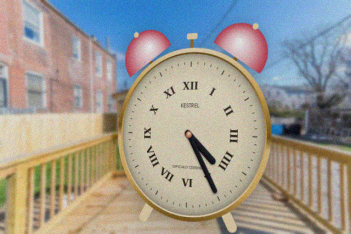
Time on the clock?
4:25
